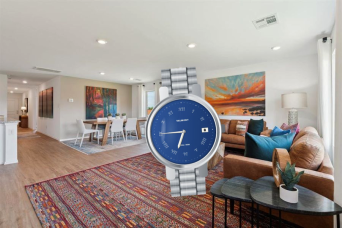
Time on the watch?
6:45
